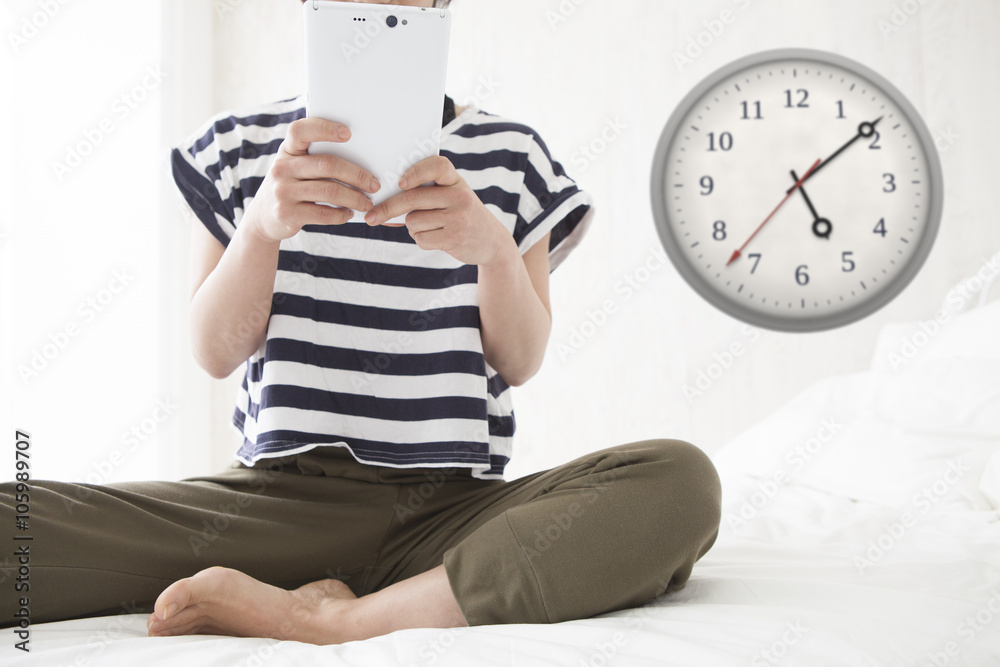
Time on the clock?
5:08:37
